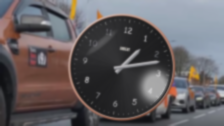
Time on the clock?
1:12
